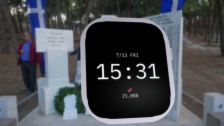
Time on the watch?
15:31
